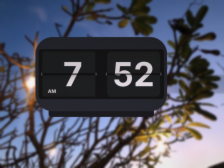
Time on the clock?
7:52
